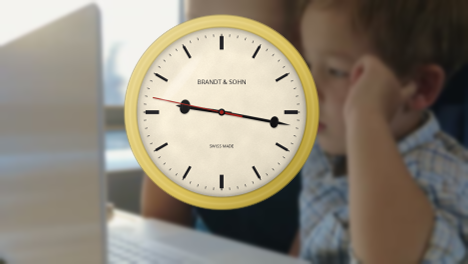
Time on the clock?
9:16:47
